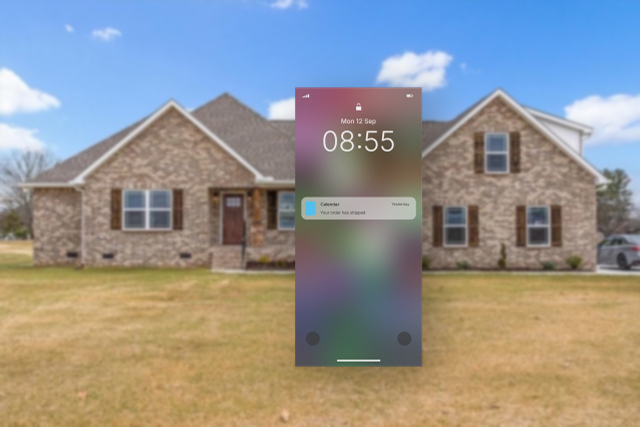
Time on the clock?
8:55
